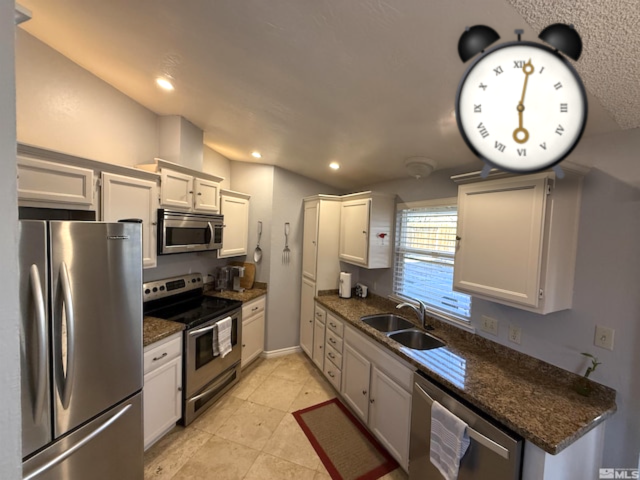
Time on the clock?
6:02
